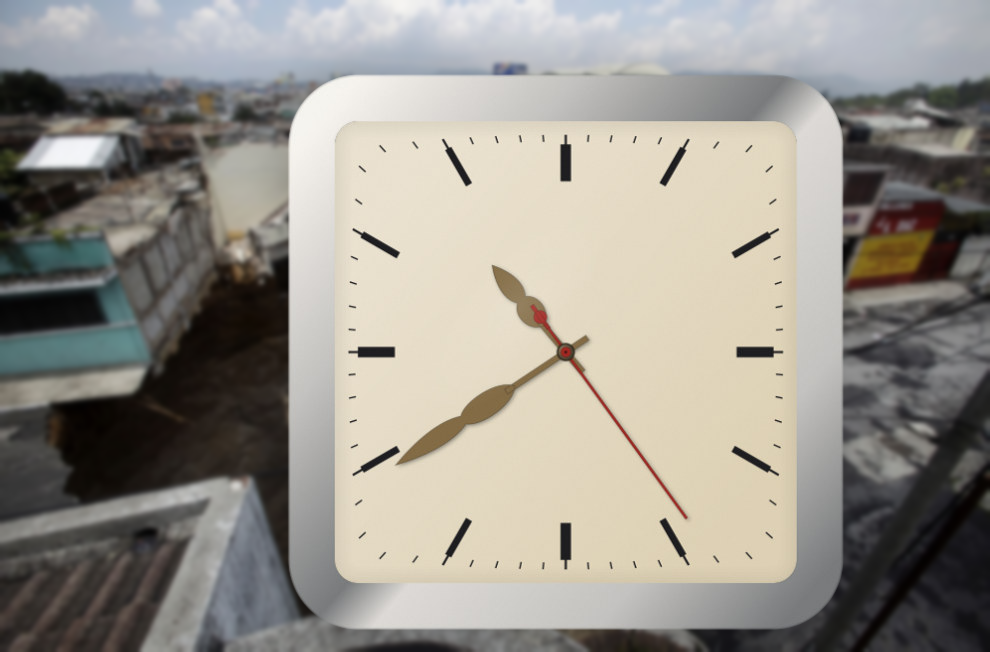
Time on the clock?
10:39:24
